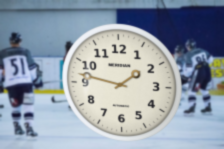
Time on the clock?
1:47
